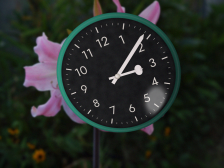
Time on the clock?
3:09
